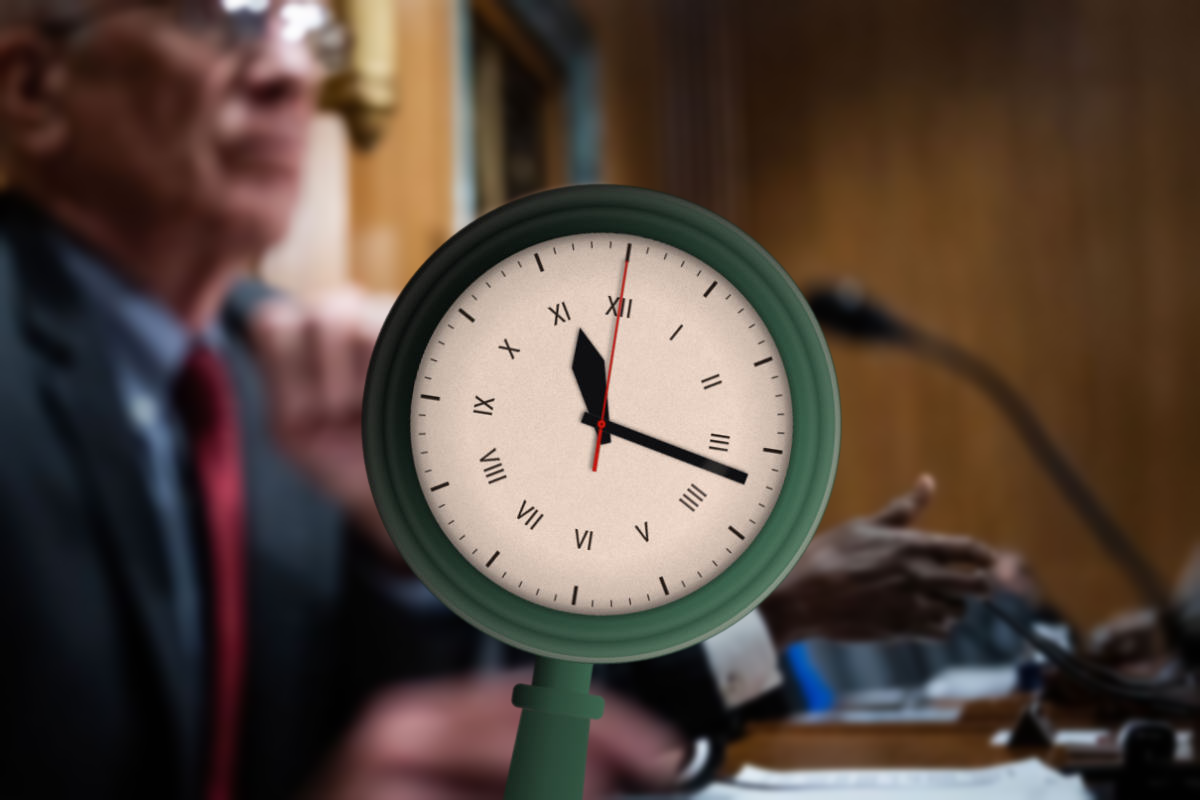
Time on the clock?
11:17:00
